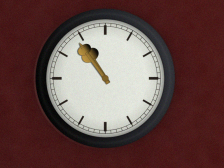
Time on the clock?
10:54
